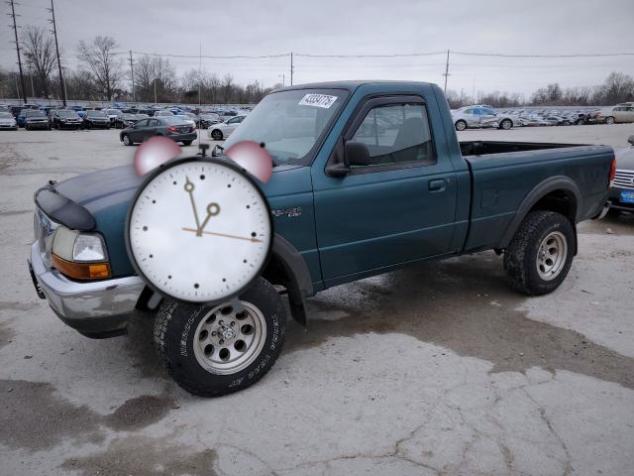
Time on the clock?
12:57:16
